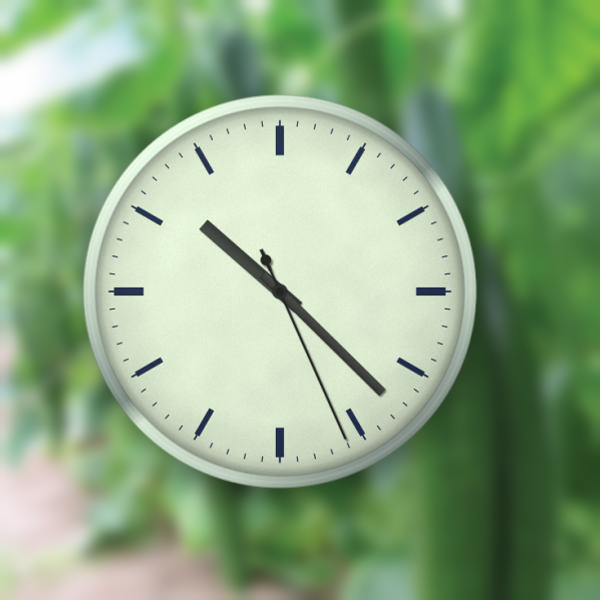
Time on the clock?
10:22:26
